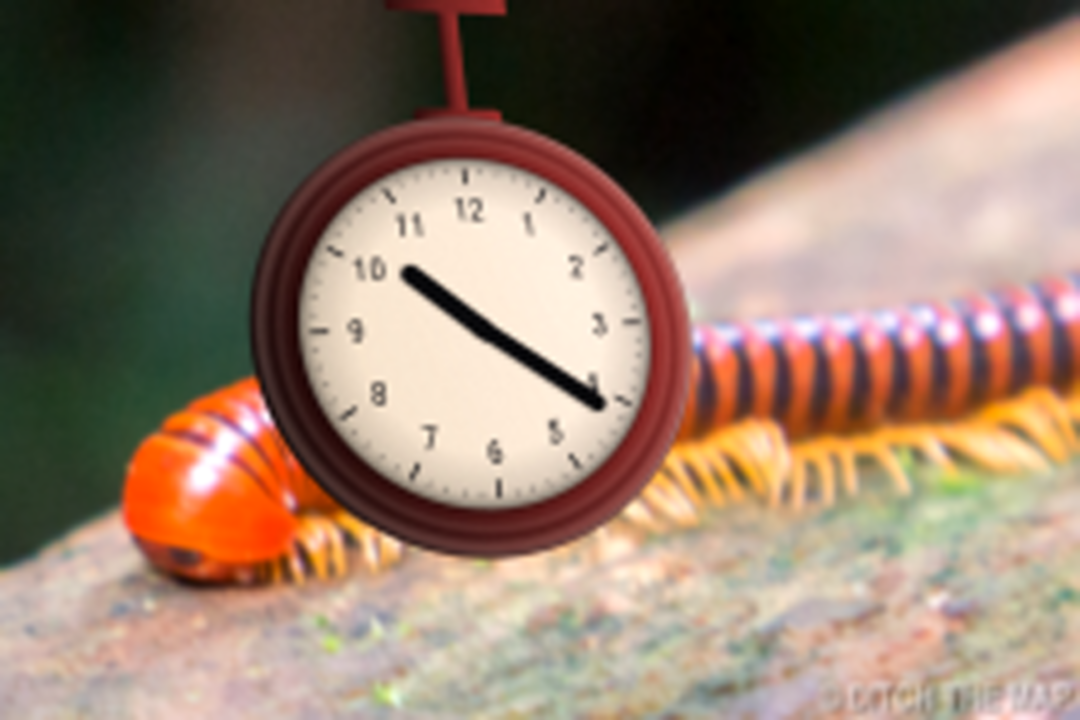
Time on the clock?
10:21
